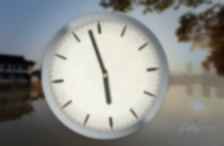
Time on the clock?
5:58
